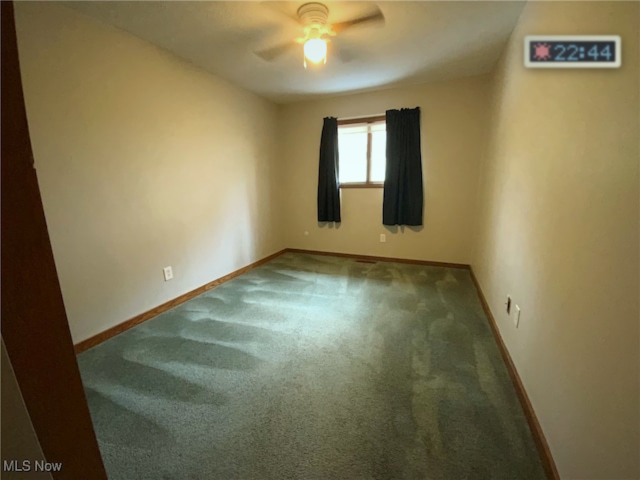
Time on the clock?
22:44
